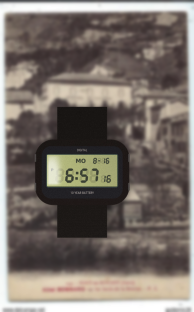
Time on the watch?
6:57:16
